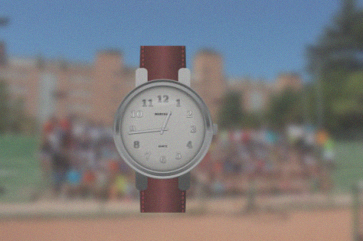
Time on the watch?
12:44
